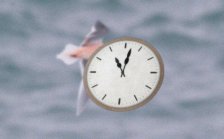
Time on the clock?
11:02
